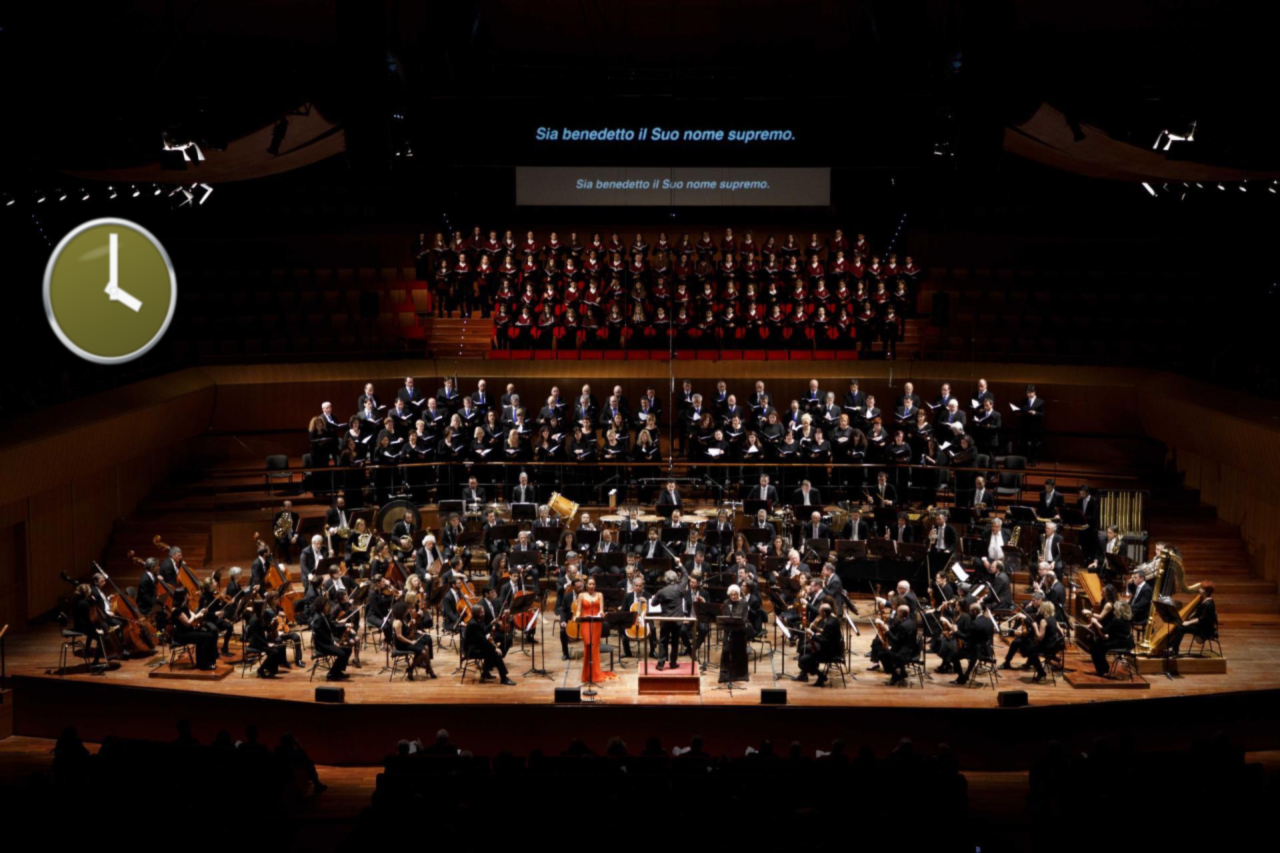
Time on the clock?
4:00
